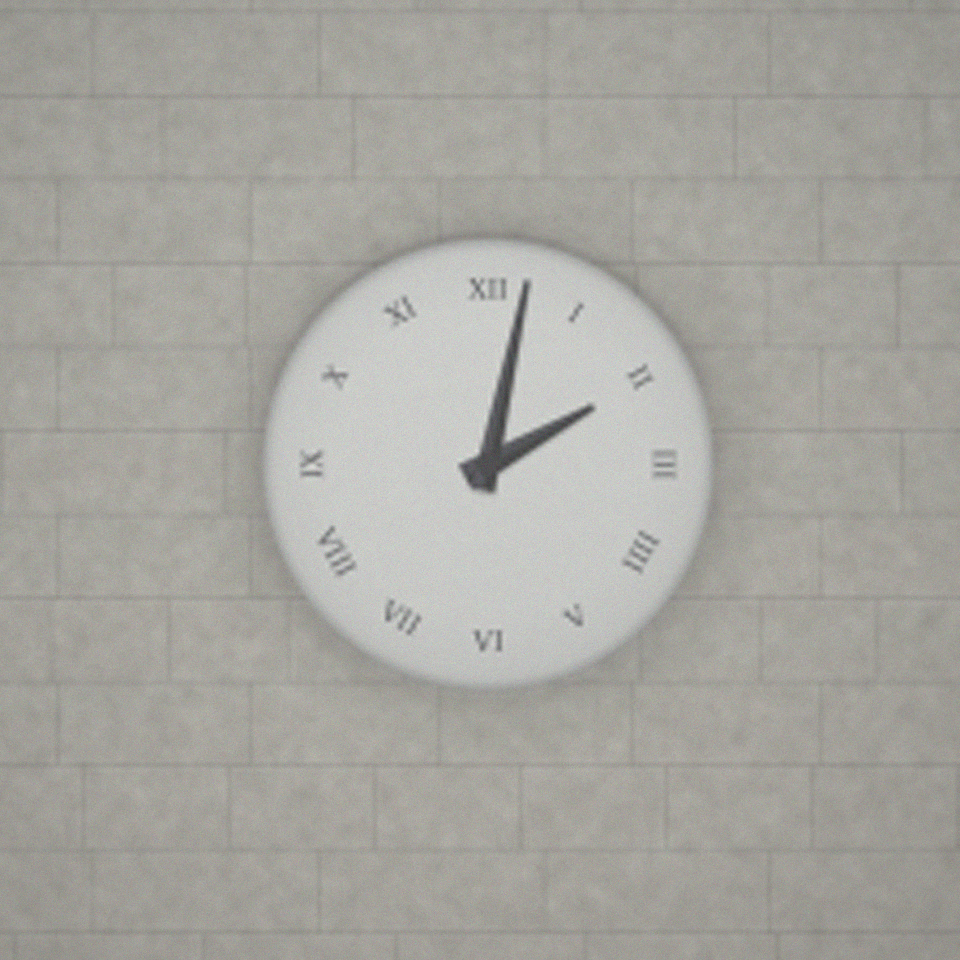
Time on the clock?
2:02
